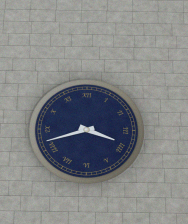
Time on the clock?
3:42
